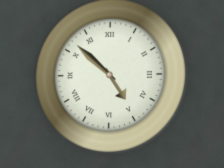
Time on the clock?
4:52
